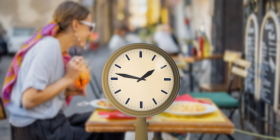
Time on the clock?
1:47
